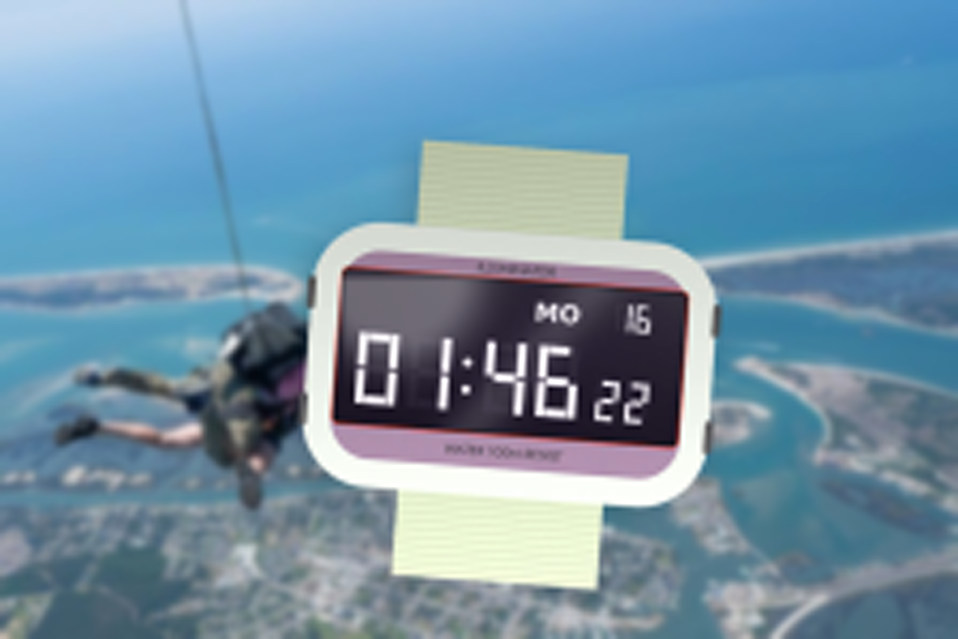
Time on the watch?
1:46:22
